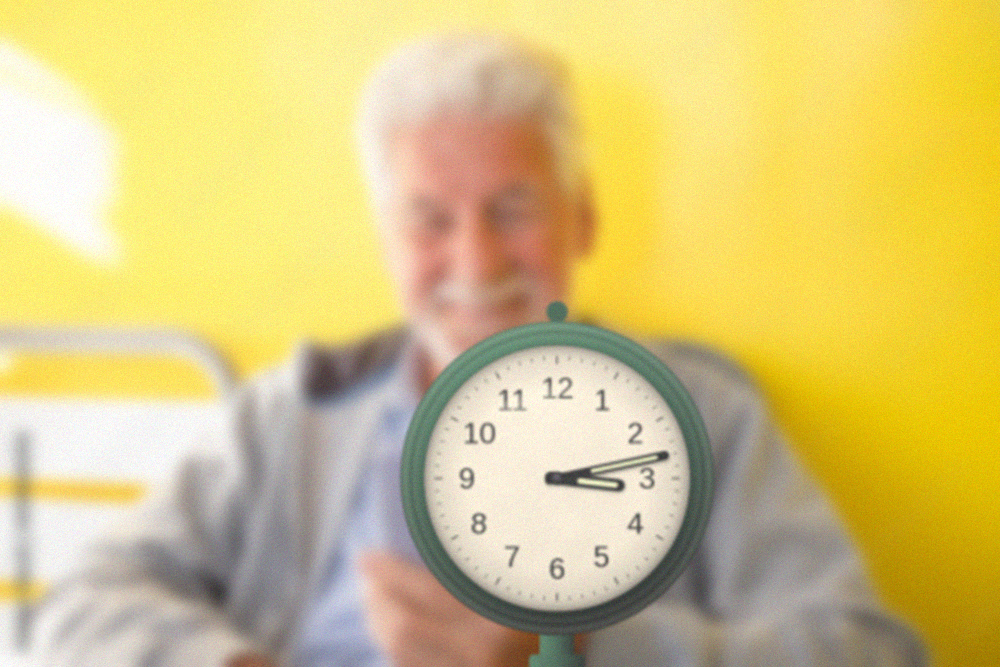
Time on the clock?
3:13
